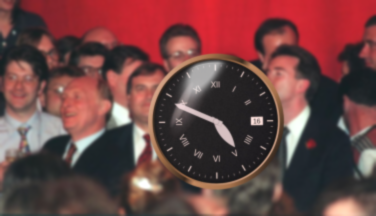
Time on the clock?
4:49
